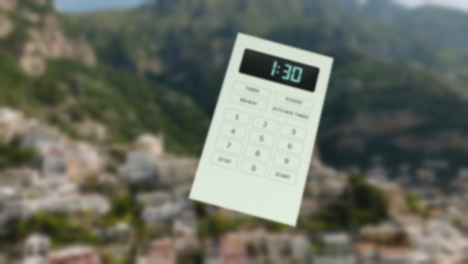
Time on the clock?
1:30
